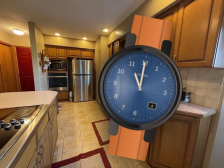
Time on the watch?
11:00
